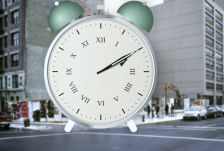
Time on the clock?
2:10
